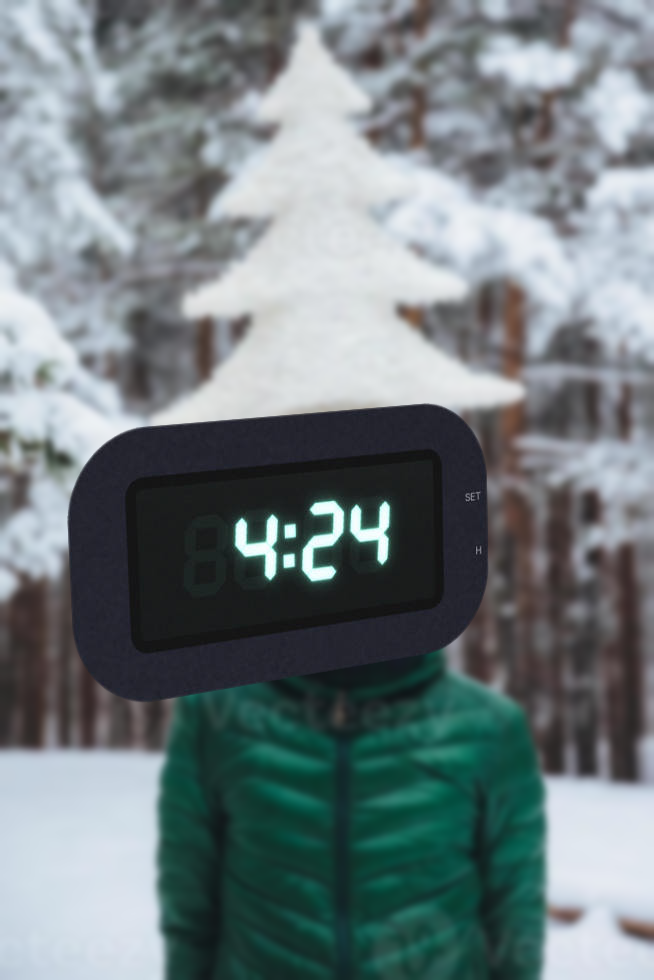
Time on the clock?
4:24
